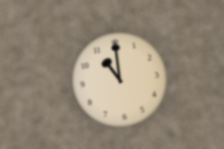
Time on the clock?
11:00
